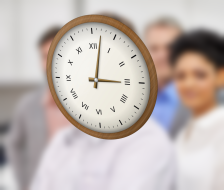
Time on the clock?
3:02
